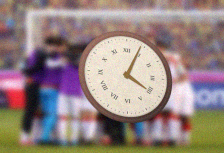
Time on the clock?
4:04
